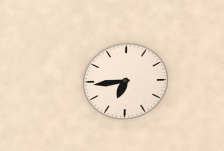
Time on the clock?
6:44
